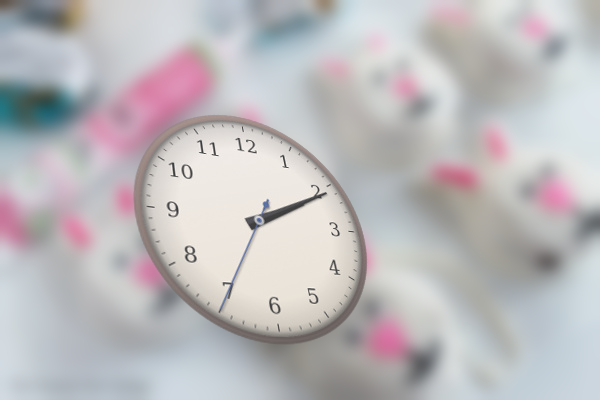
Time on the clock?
2:10:35
